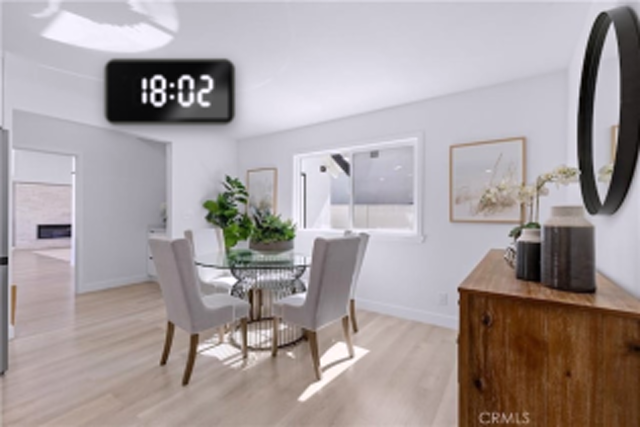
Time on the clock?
18:02
